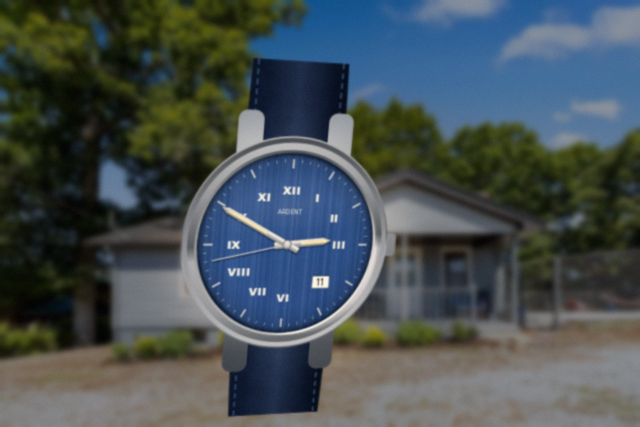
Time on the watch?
2:49:43
